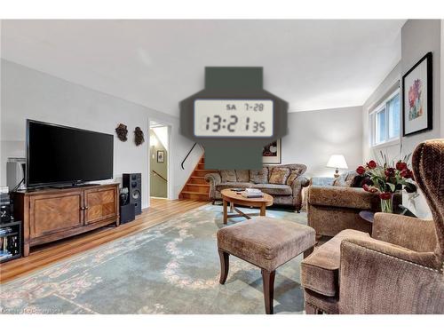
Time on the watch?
13:21:35
